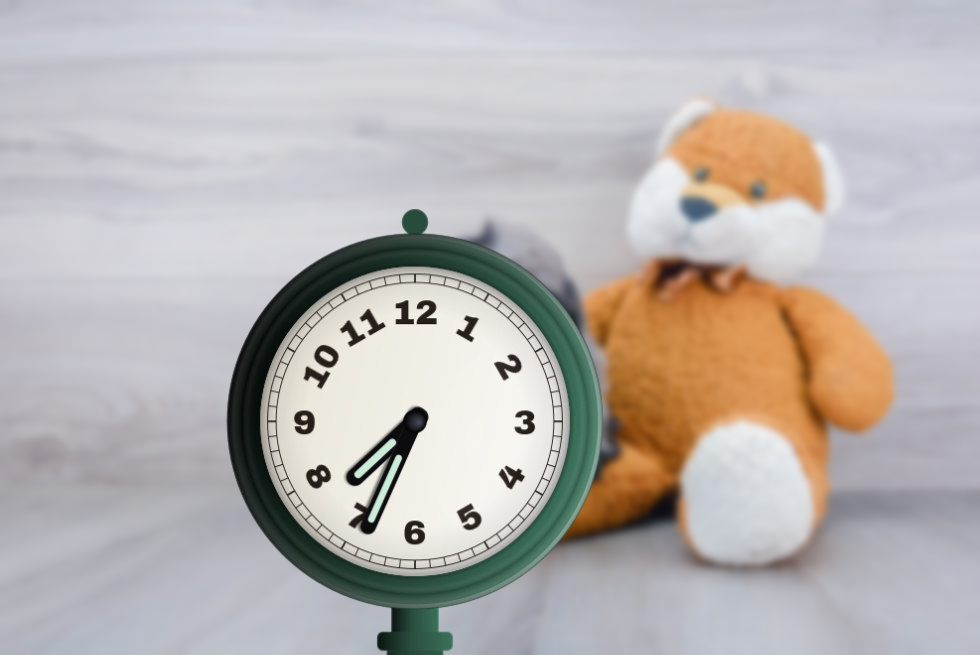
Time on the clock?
7:34
